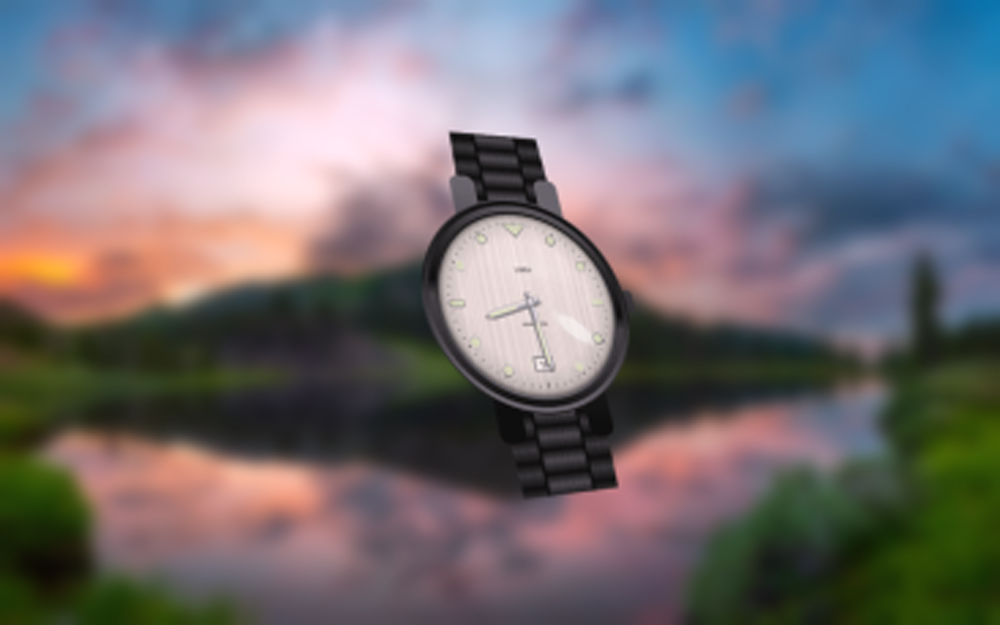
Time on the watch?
8:29
